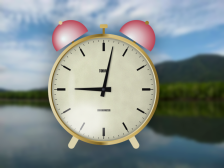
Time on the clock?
9:02
